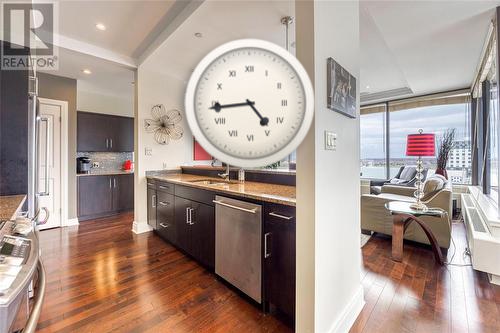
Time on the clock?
4:44
